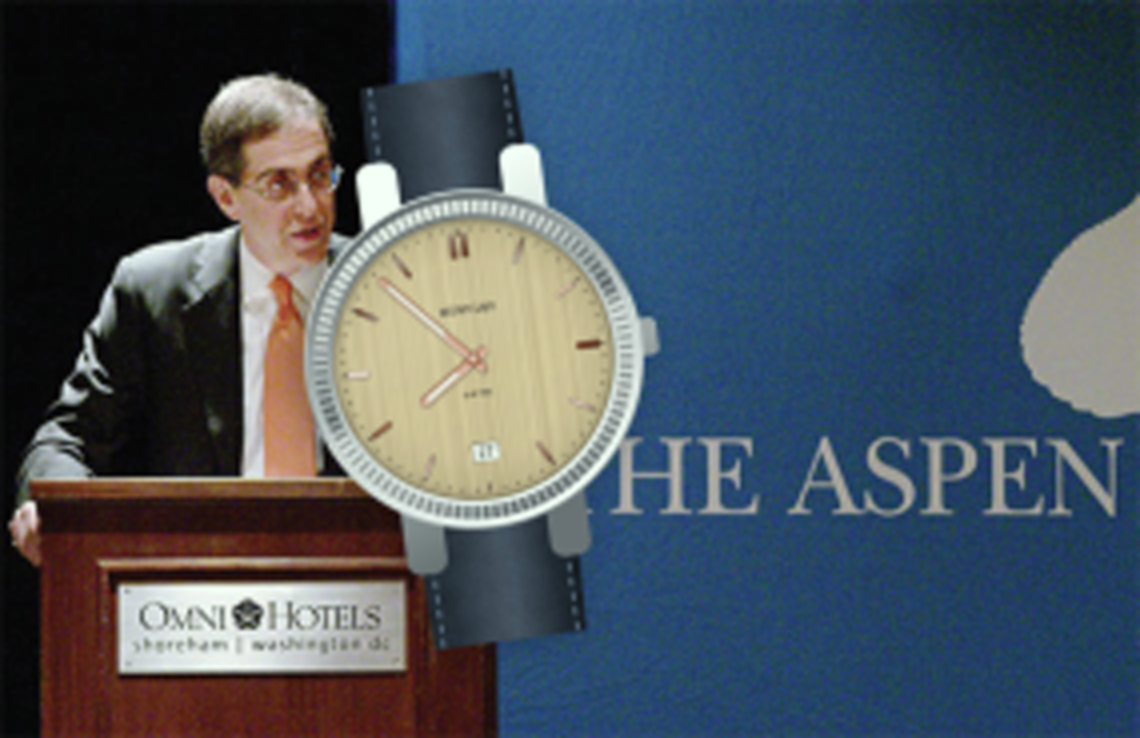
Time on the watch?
7:53
